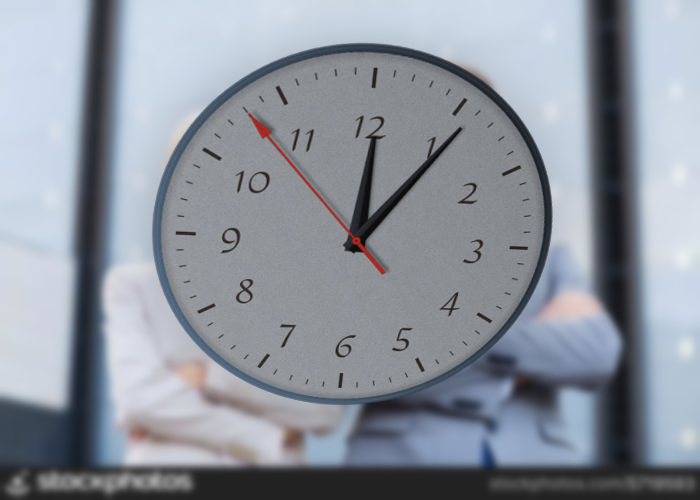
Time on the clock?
12:05:53
